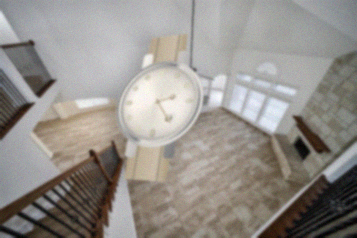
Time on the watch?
2:24
